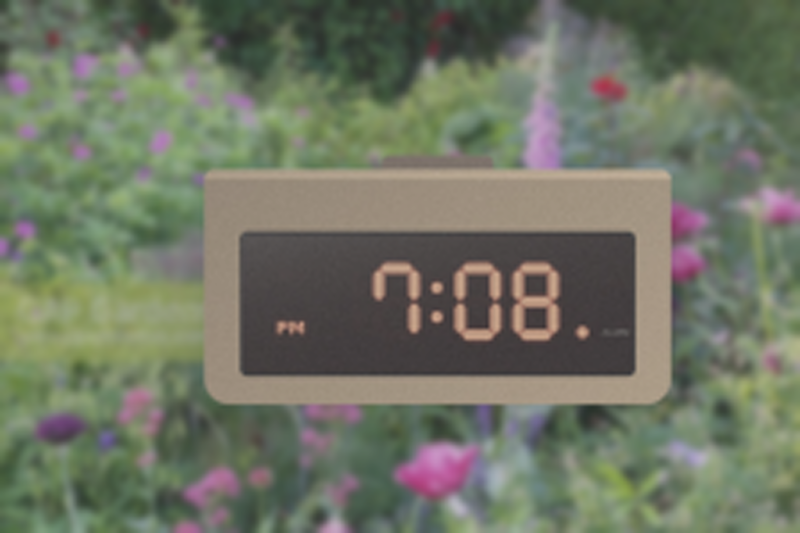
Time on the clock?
7:08
